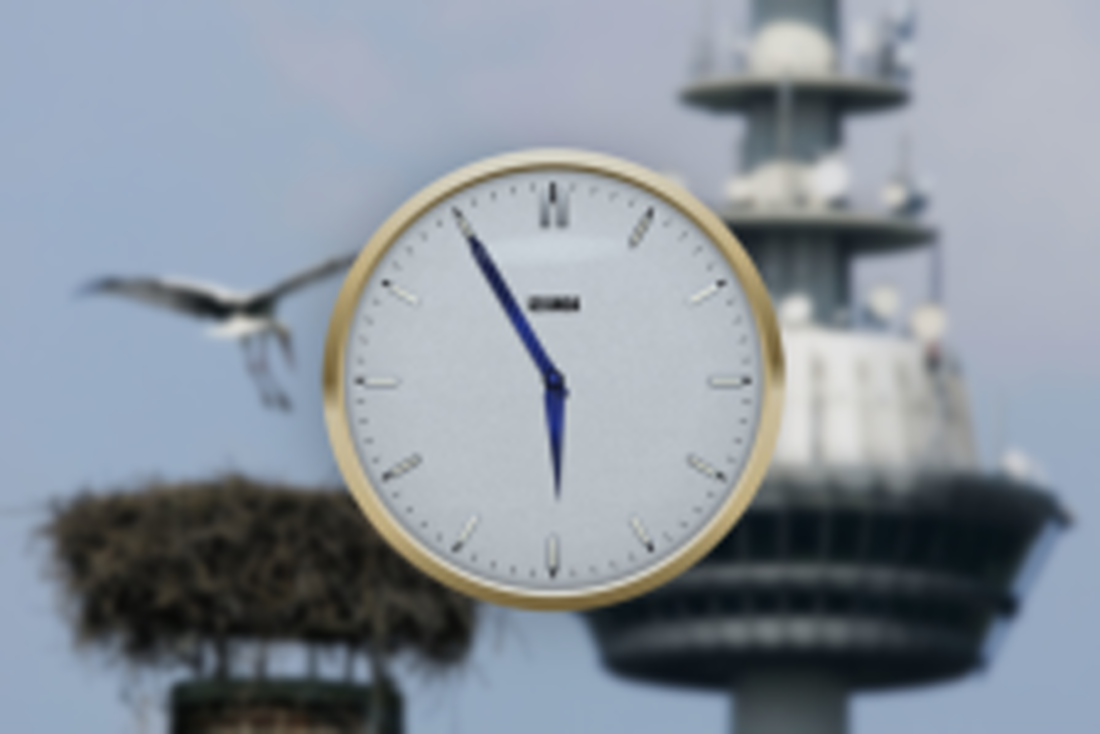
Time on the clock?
5:55
